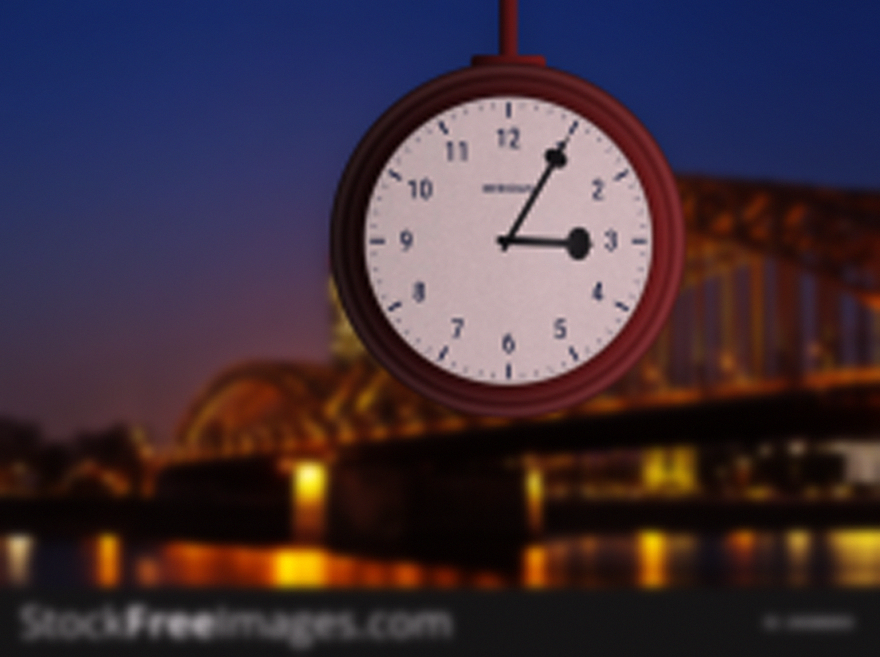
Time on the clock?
3:05
